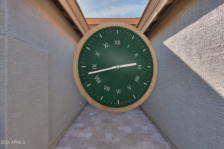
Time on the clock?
2:43
